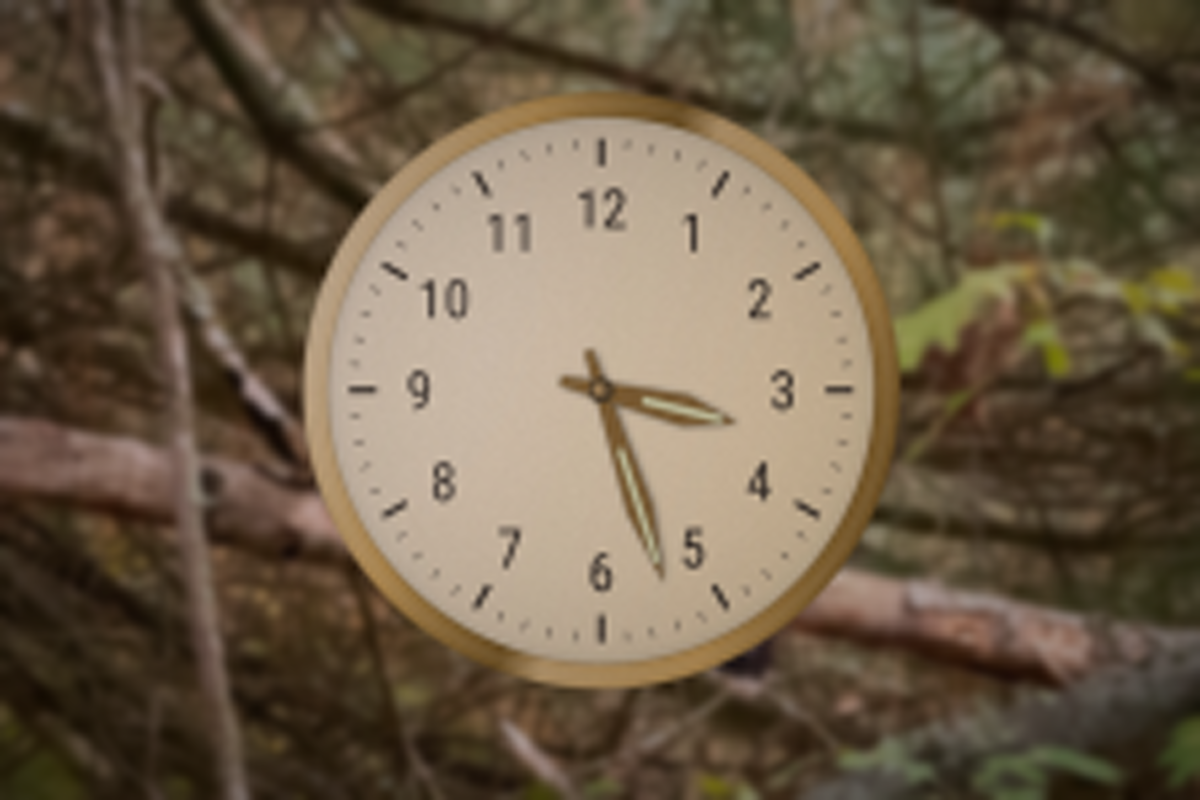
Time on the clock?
3:27
